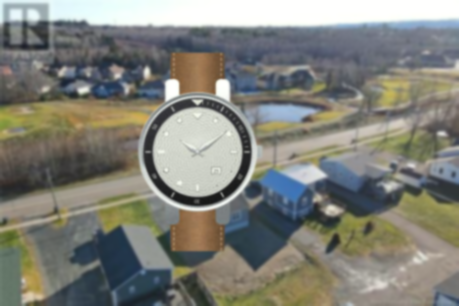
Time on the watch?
10:09
